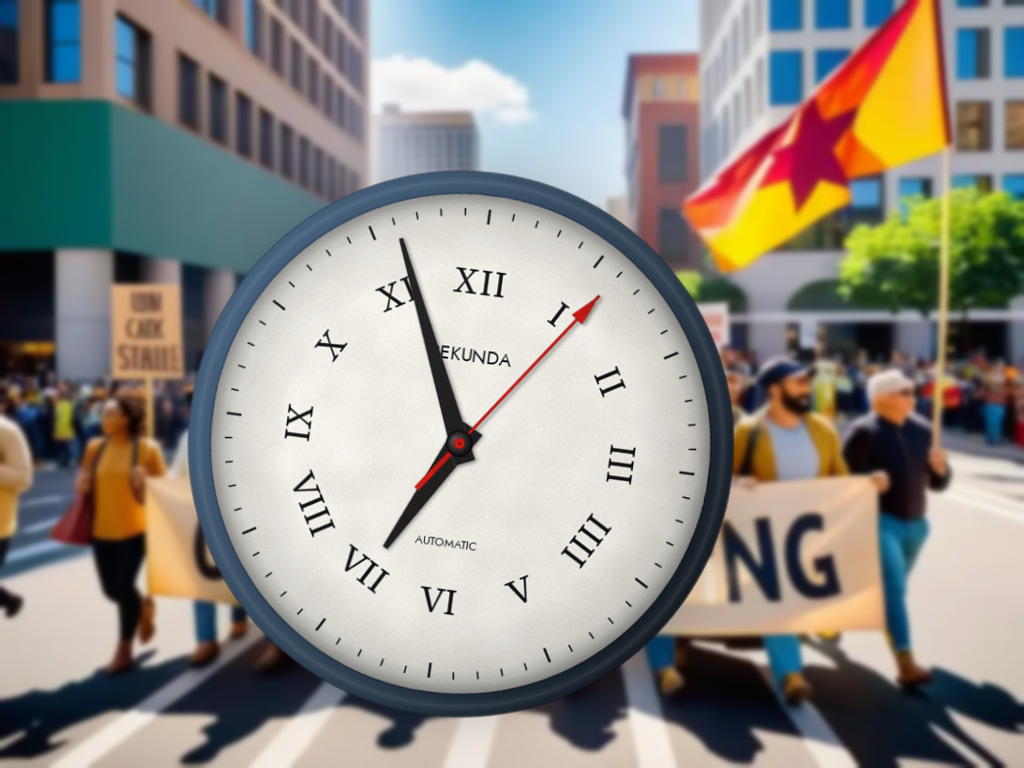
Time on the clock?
6:56:06
